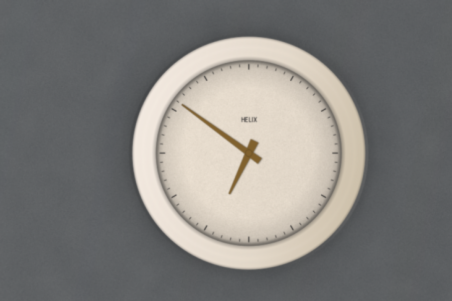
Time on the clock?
6:51
